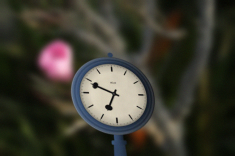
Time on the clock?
6:49
